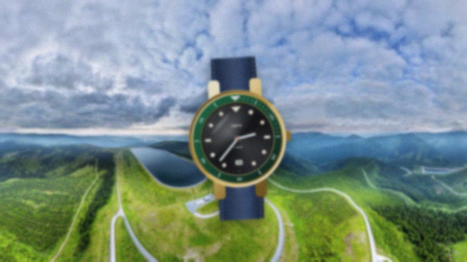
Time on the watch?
2:37
